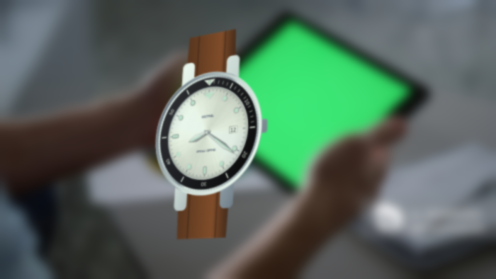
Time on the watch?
8:21
